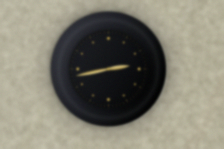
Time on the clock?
2:43
